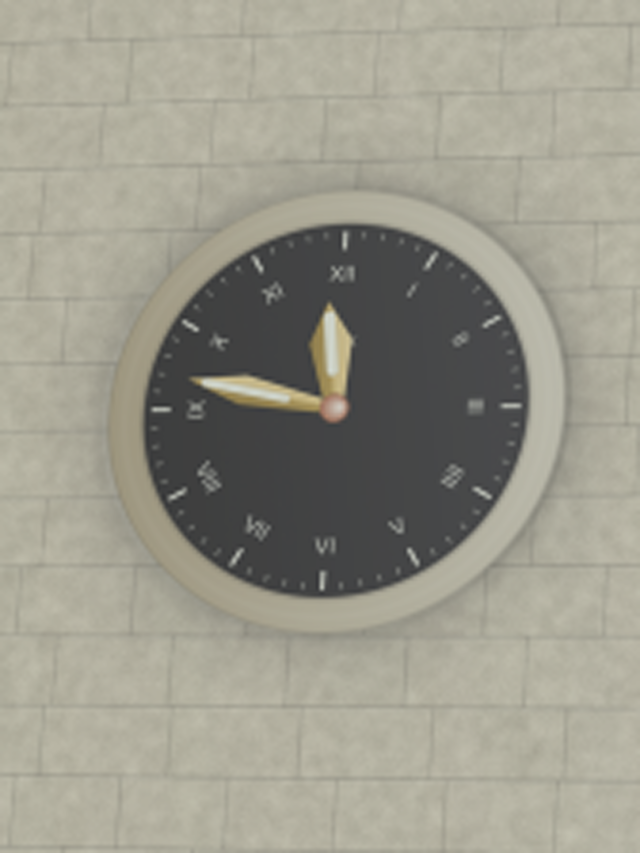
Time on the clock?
11:47
